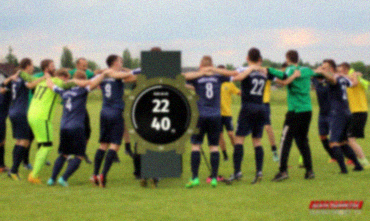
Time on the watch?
22:40
